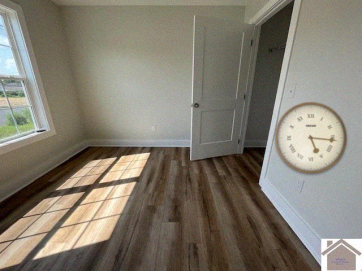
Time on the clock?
5:16
